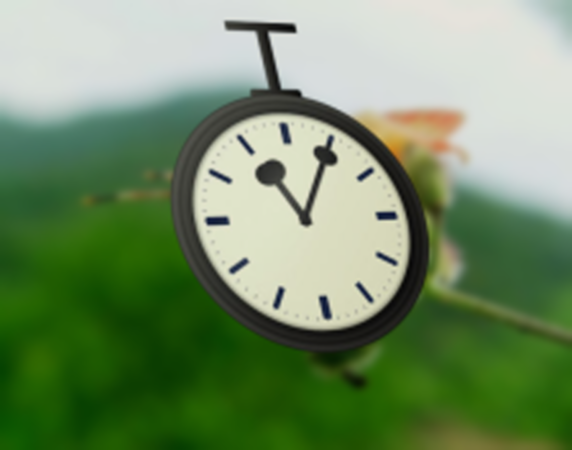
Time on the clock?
11:05
